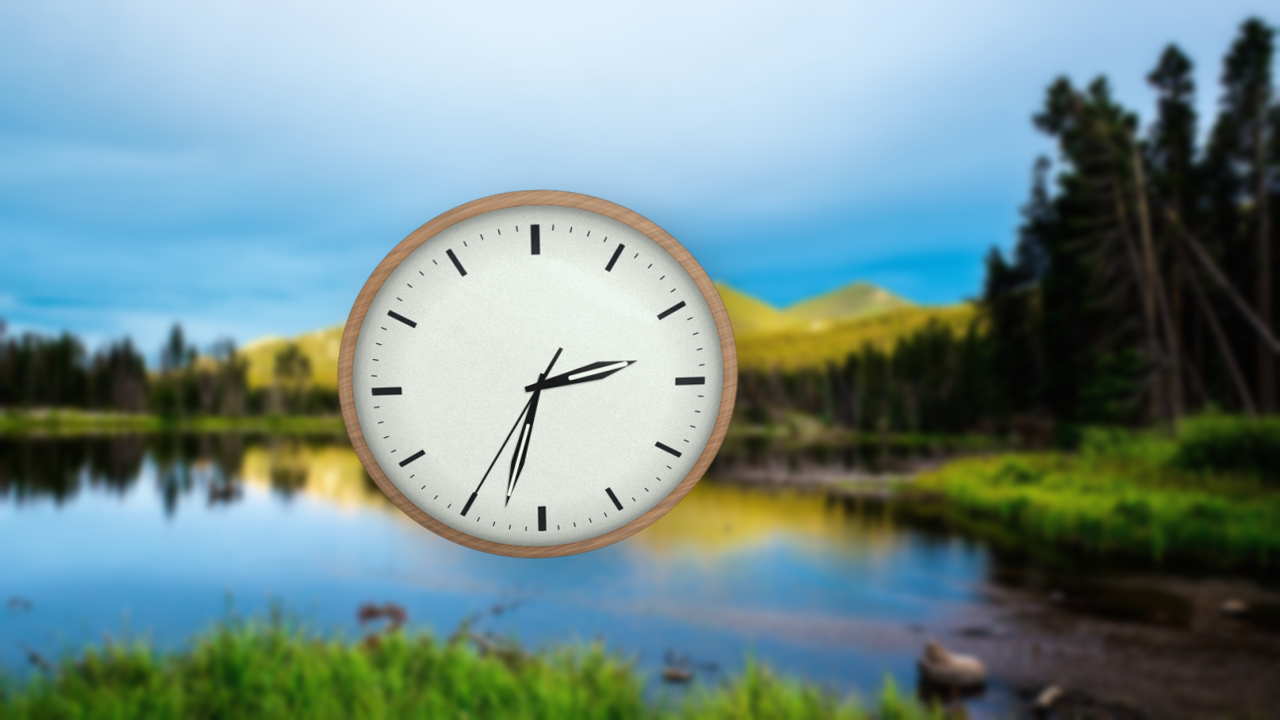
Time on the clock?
2:32:35
